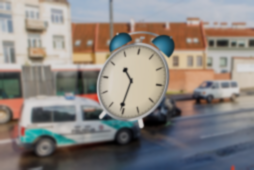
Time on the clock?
10:31
